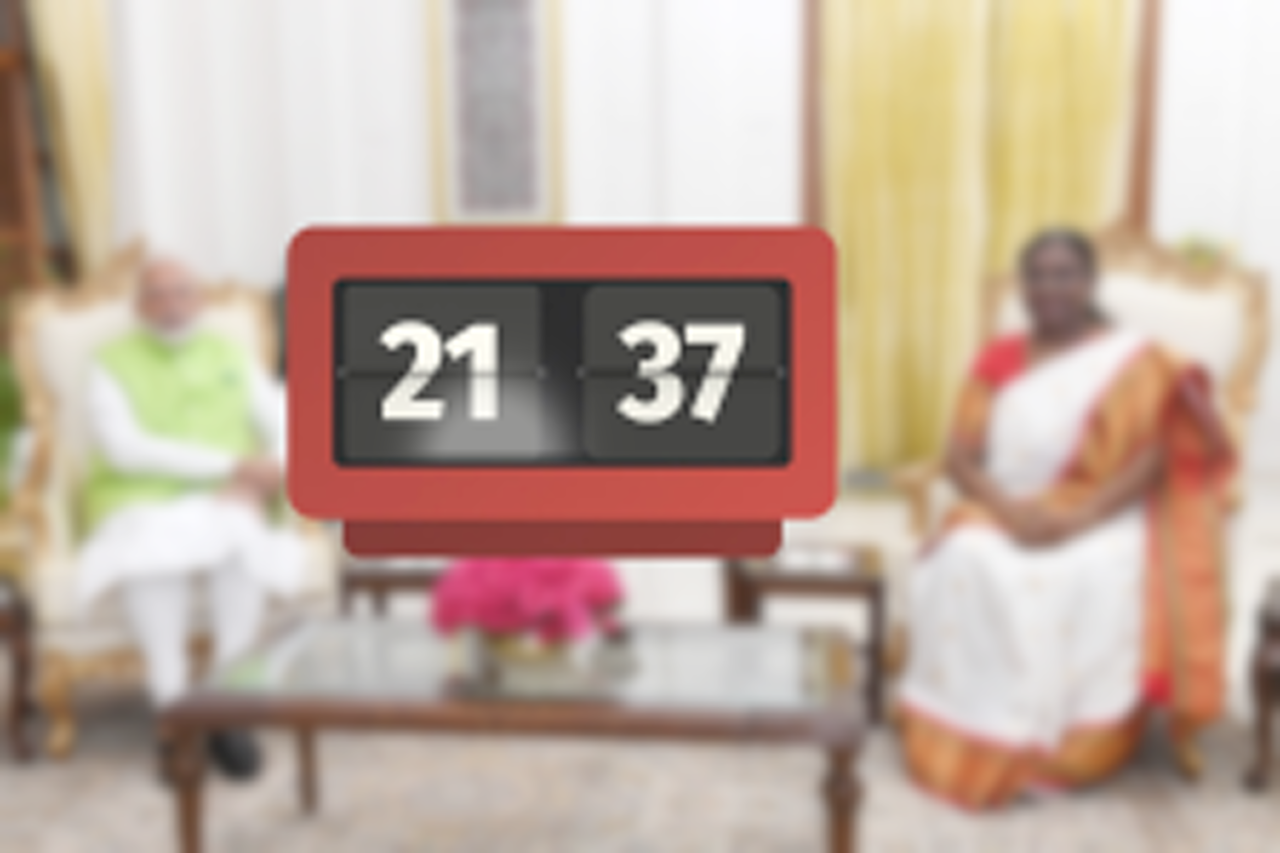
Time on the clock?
21:37
